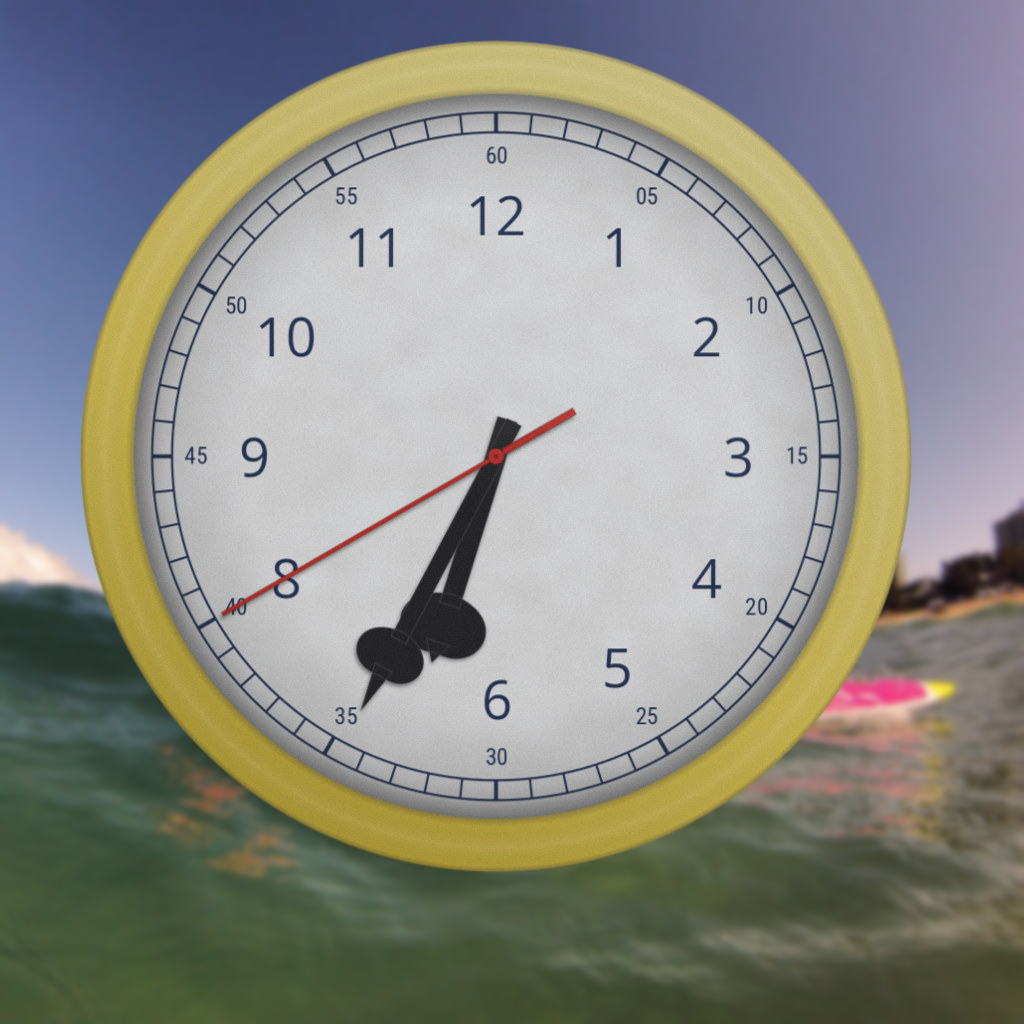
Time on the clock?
6:34:40
